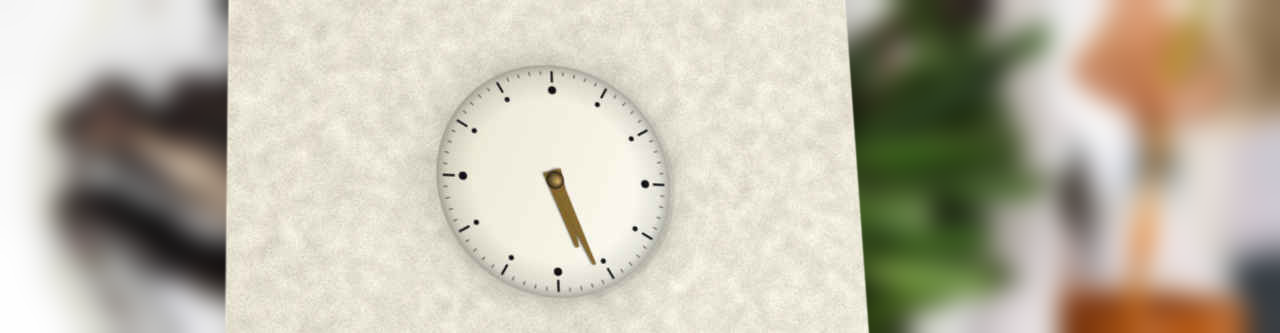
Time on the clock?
5:26
